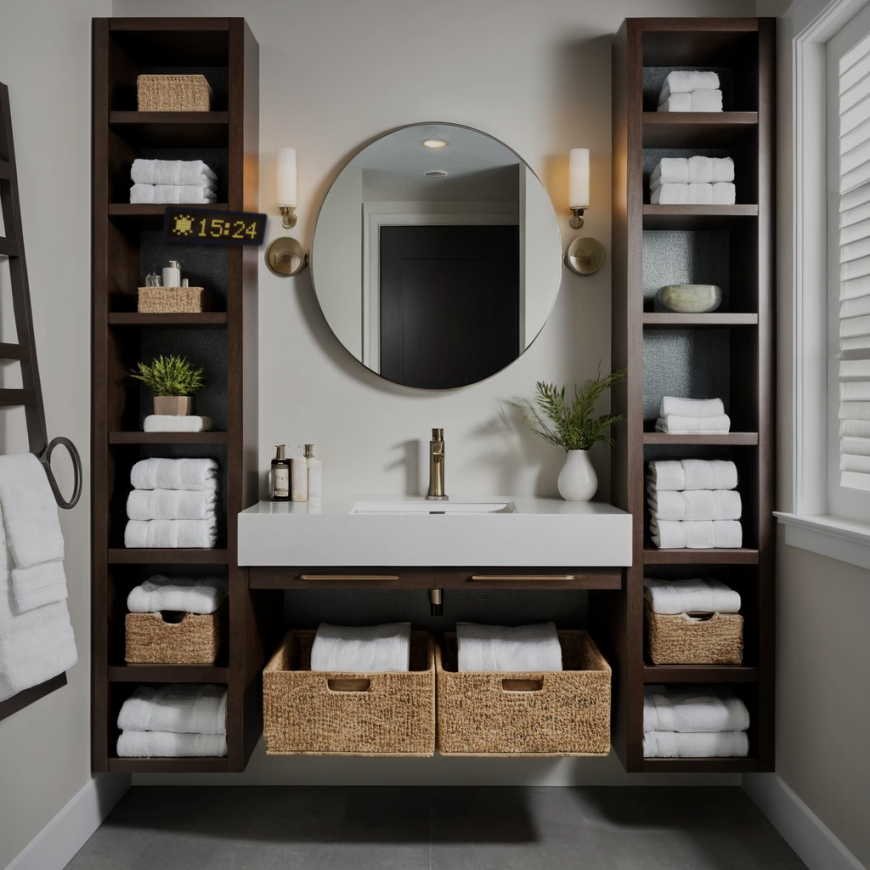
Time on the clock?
15:24
